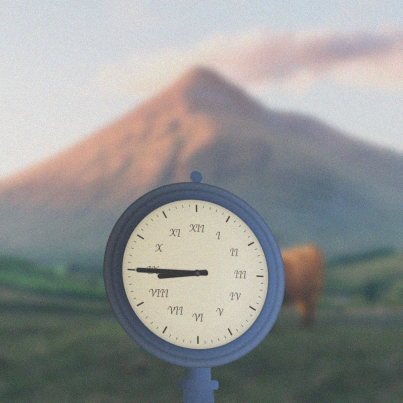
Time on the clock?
8:45
